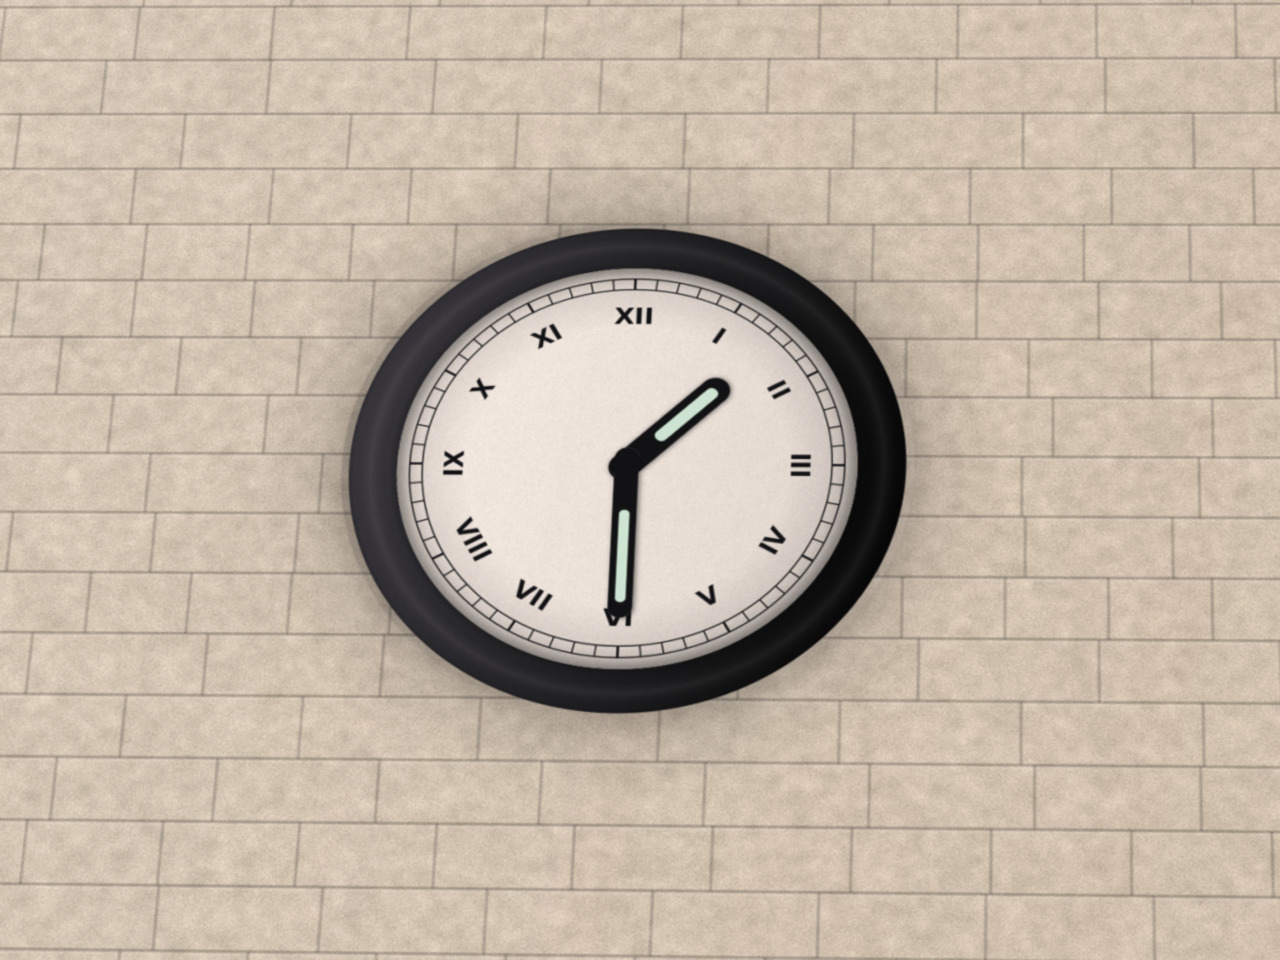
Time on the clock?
1:30
